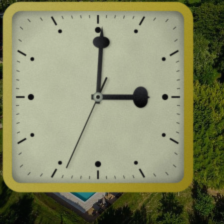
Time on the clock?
3:00:34
